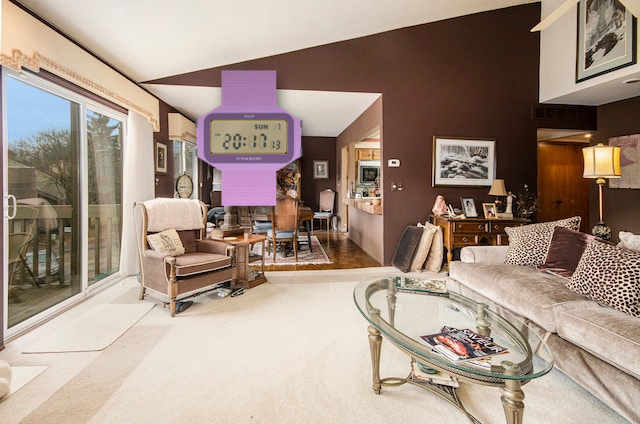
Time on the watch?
20:17:13
